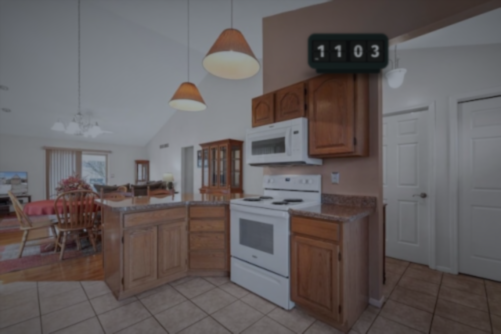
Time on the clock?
11:03
